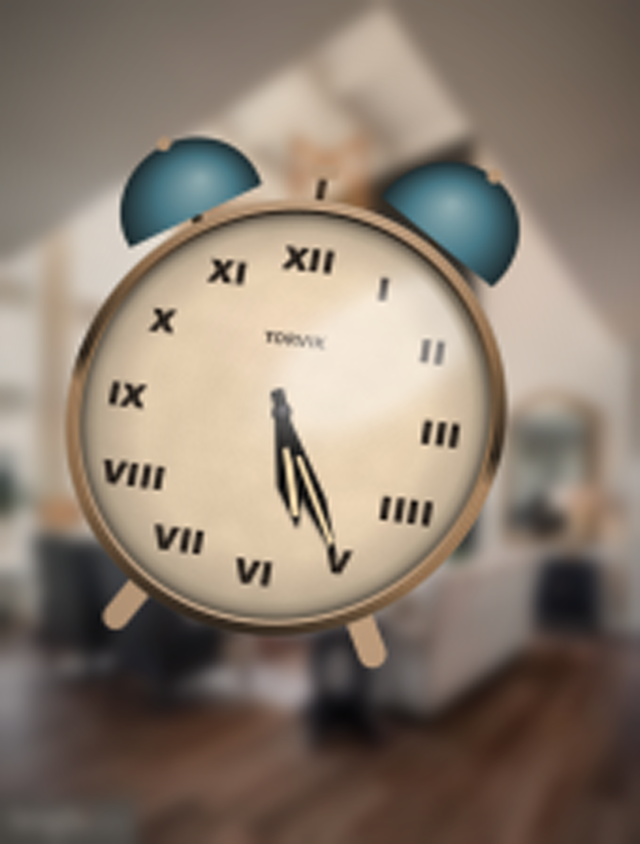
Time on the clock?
5:25
